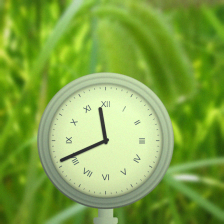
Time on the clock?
11:41
